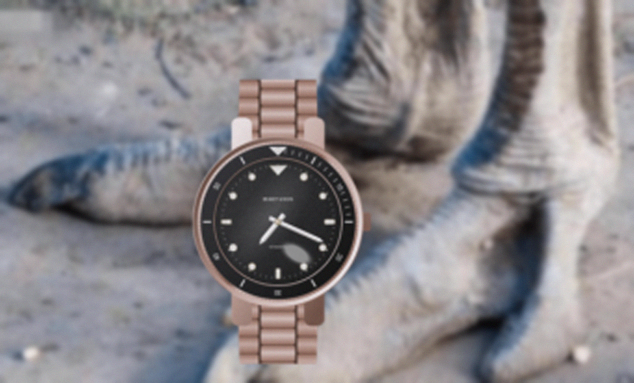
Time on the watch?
7:19
